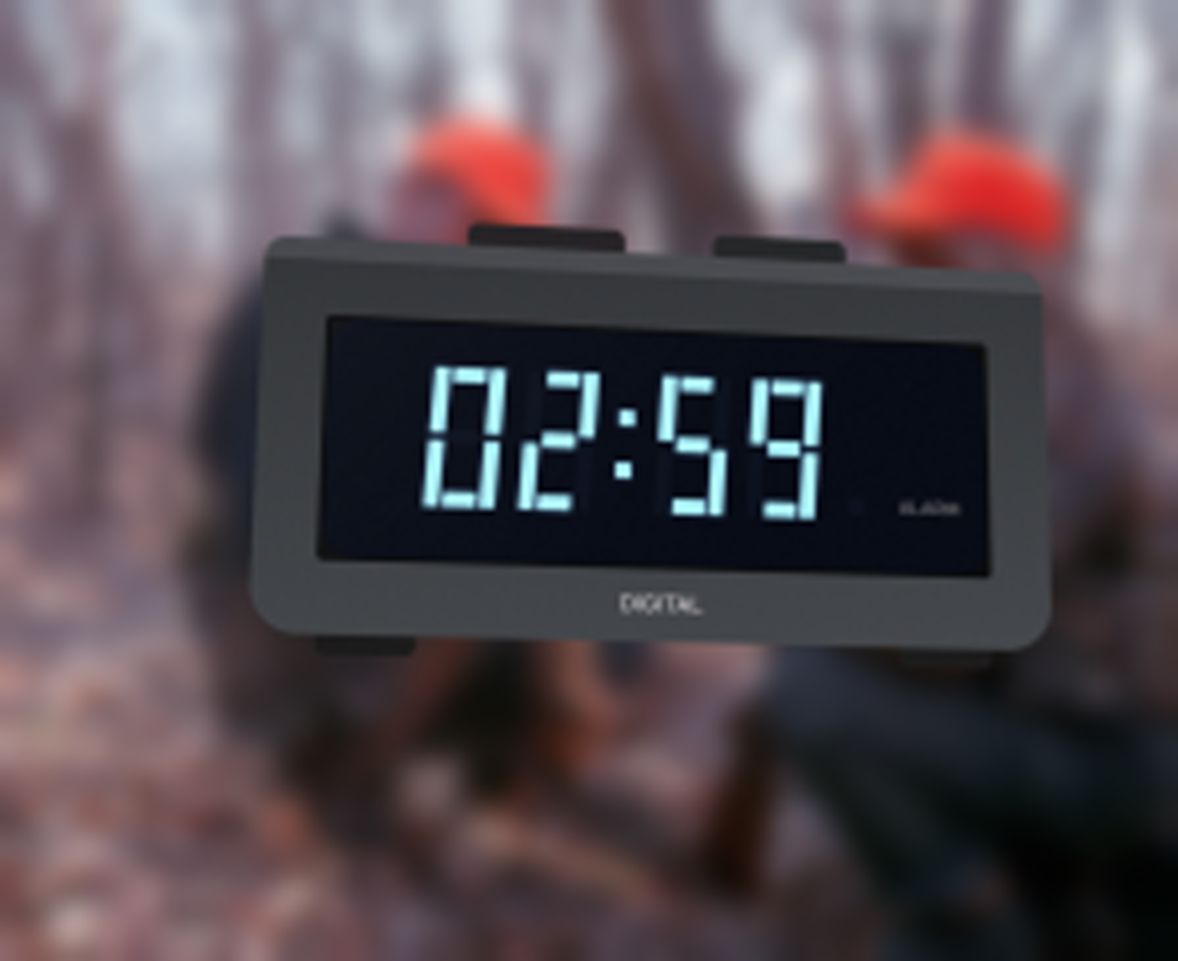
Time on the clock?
2:59
